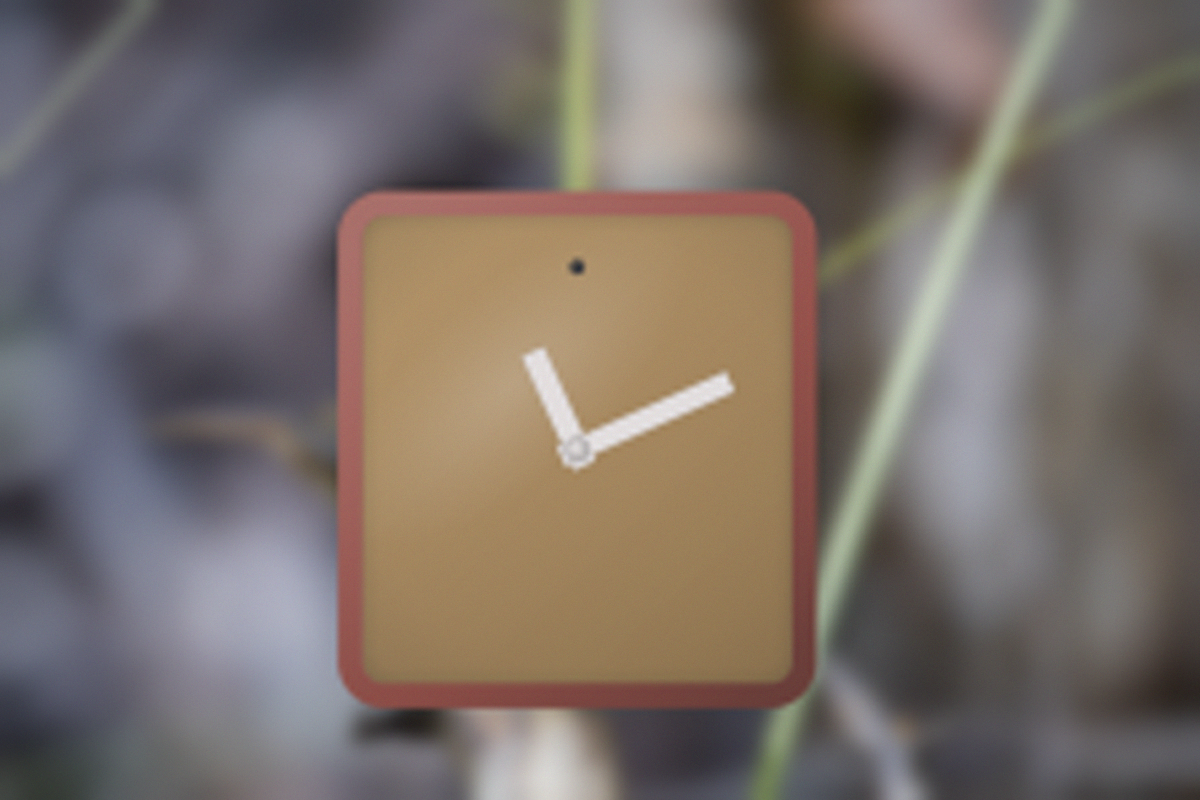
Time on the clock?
11:11
